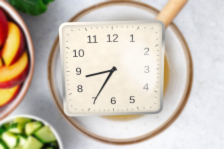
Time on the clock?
8:35
